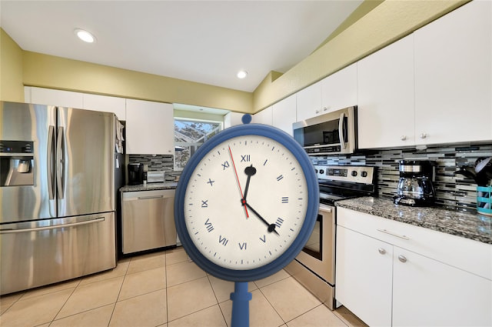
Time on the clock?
12:21:57
